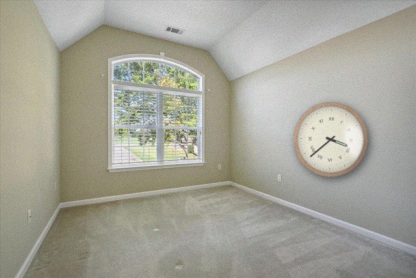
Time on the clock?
3:38
